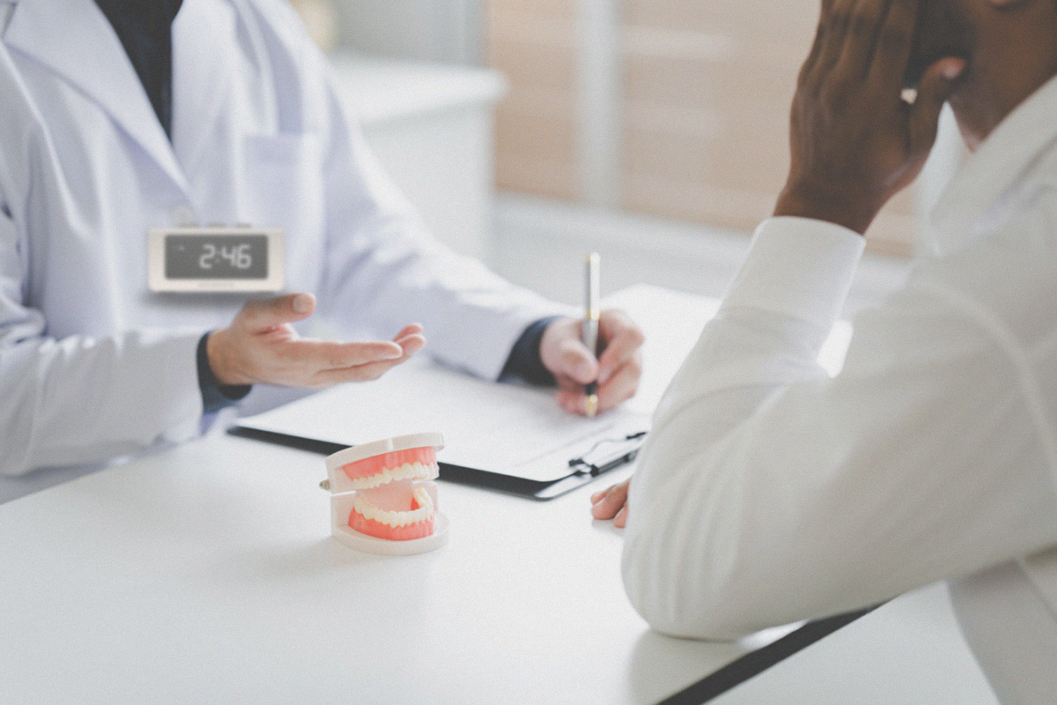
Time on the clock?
2:46
